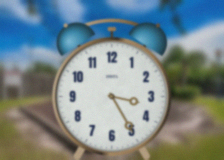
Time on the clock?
3:25
